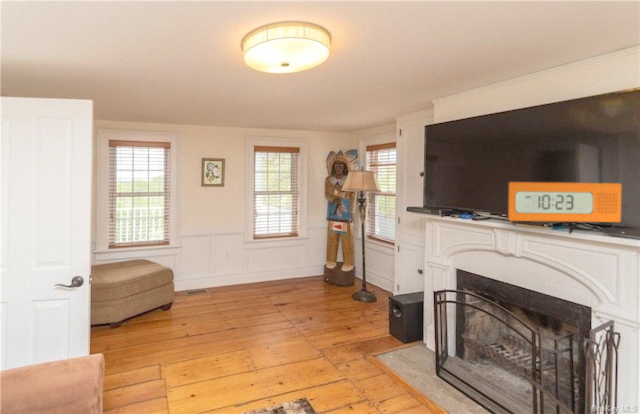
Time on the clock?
10:23
